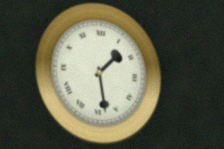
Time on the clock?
1:28
